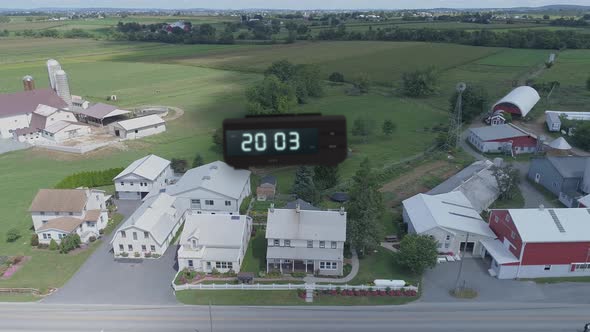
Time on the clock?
20:03
